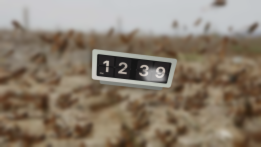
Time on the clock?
12:39
